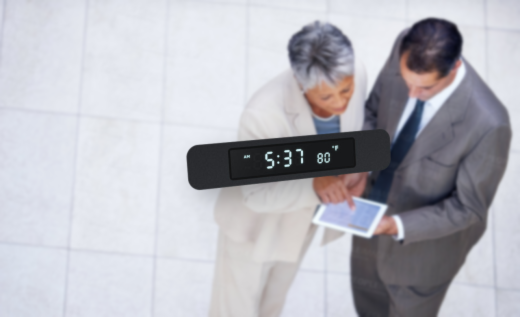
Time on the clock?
5:37
